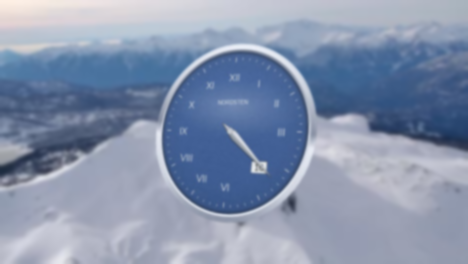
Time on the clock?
4:22
